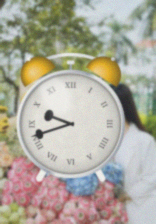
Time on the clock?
9:42
